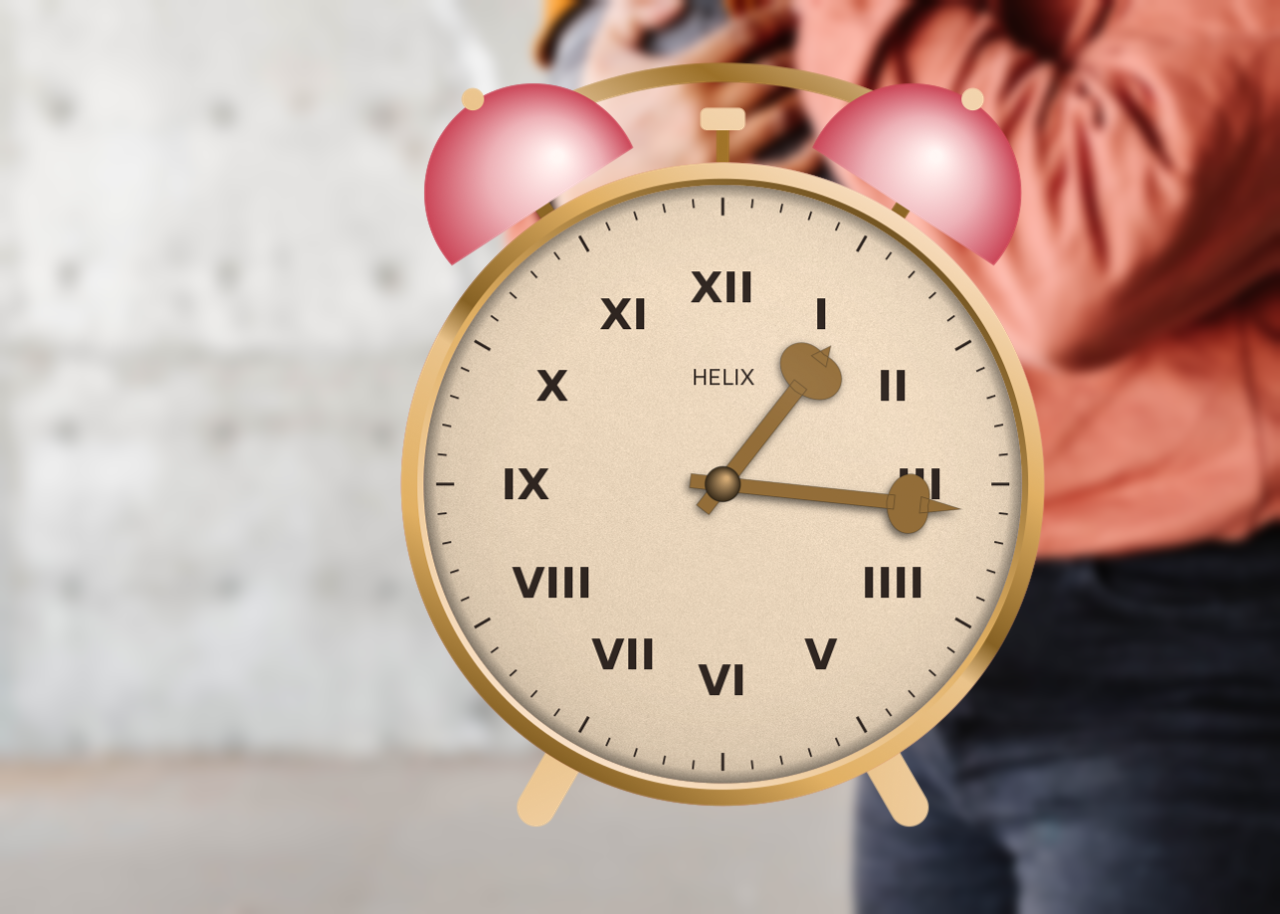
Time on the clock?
1:16
